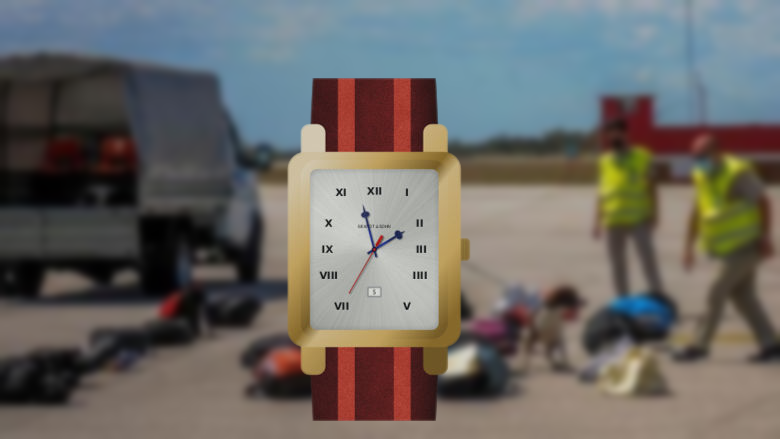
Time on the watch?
1:57:35
